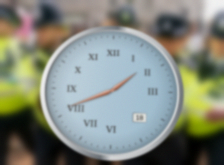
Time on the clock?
1:41
